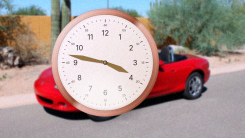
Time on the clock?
3:47
